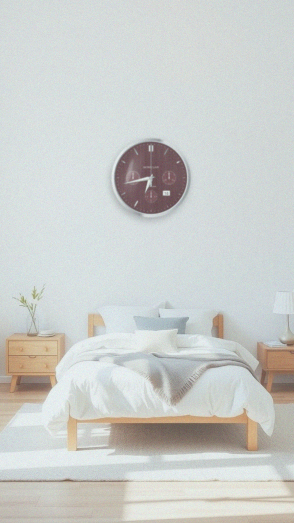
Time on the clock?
6:43
